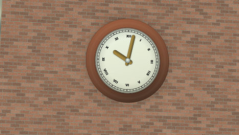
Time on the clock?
10:02
